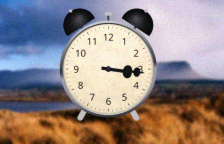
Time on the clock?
3:16
